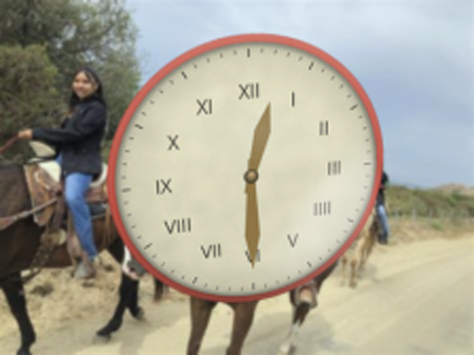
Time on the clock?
12:30
